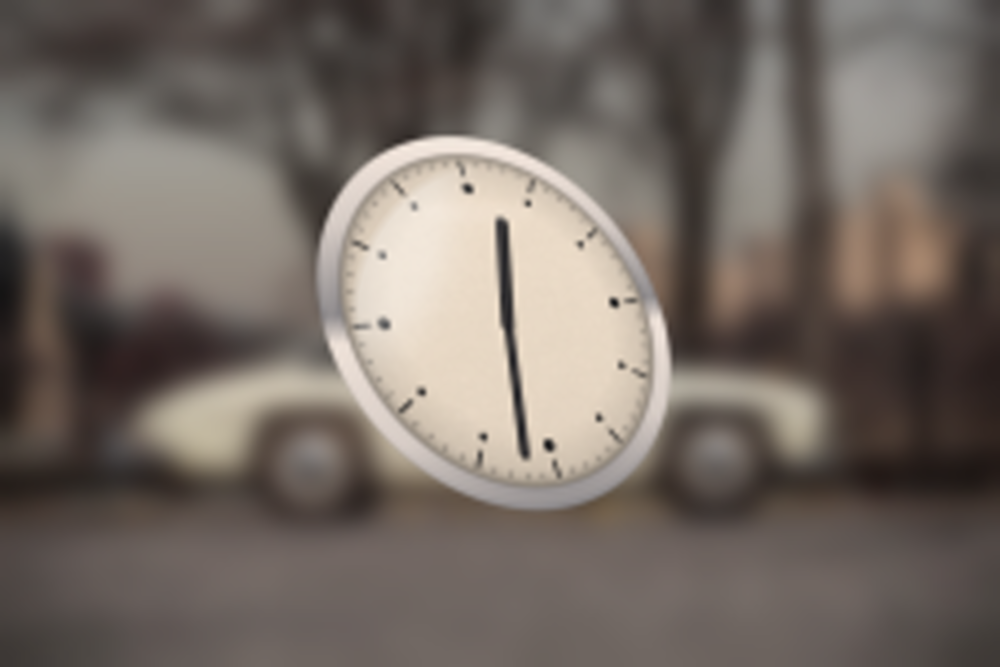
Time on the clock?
12:32
